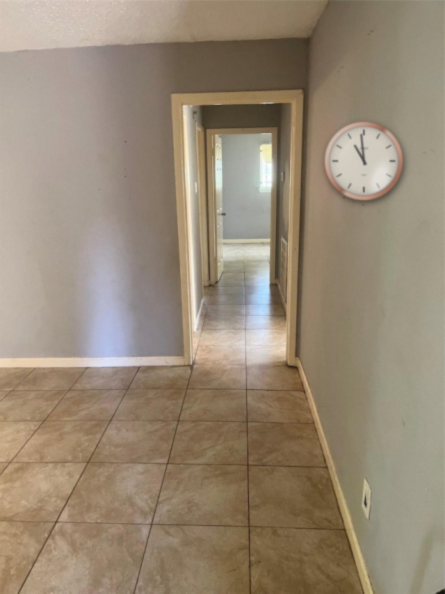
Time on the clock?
10:59
